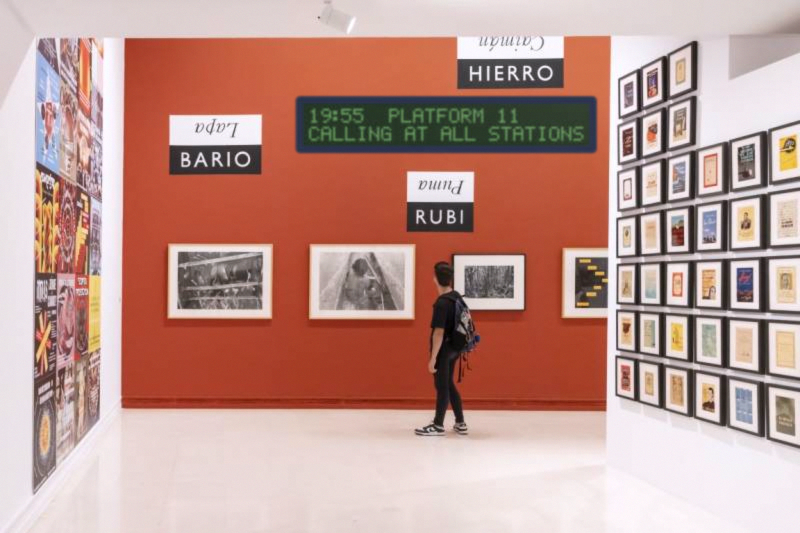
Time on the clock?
19:55
